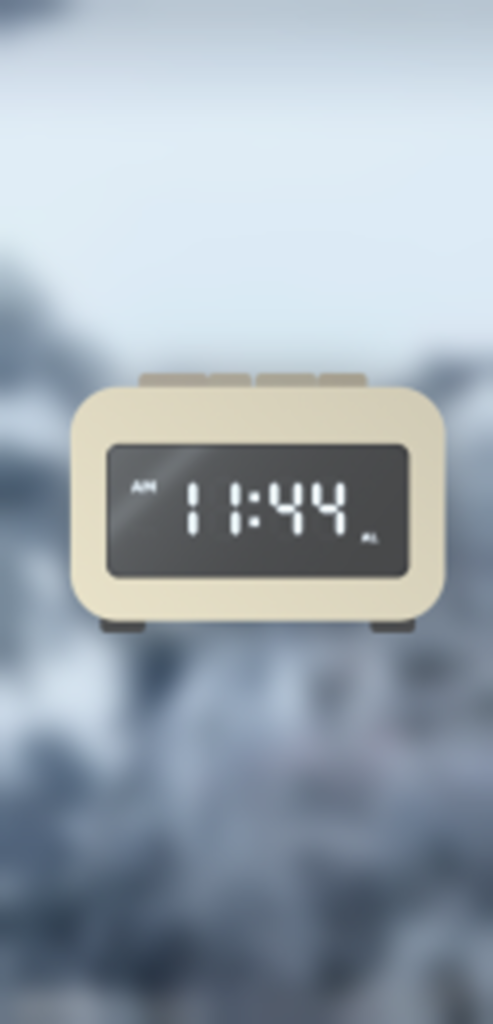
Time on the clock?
11:44
